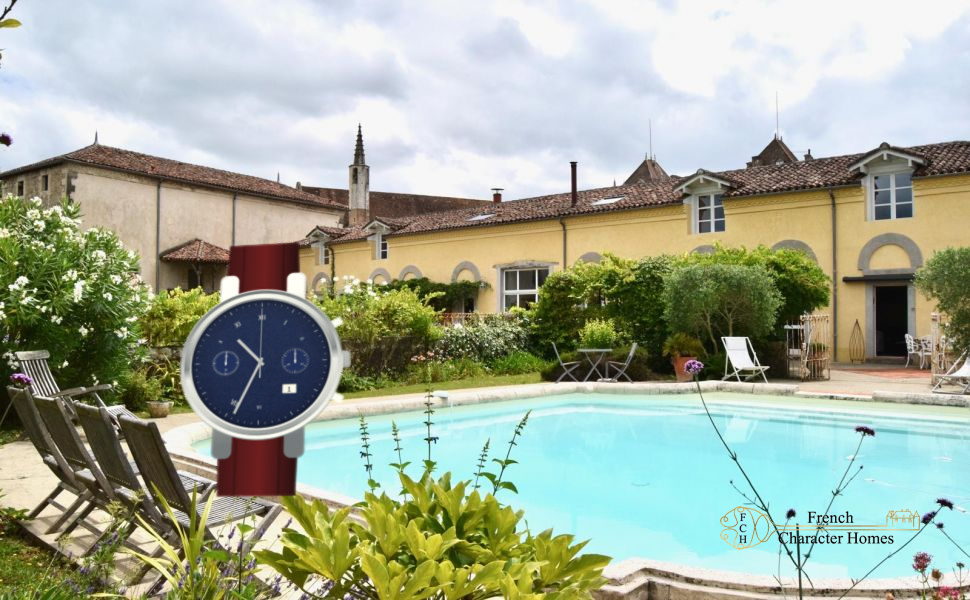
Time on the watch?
10:34
